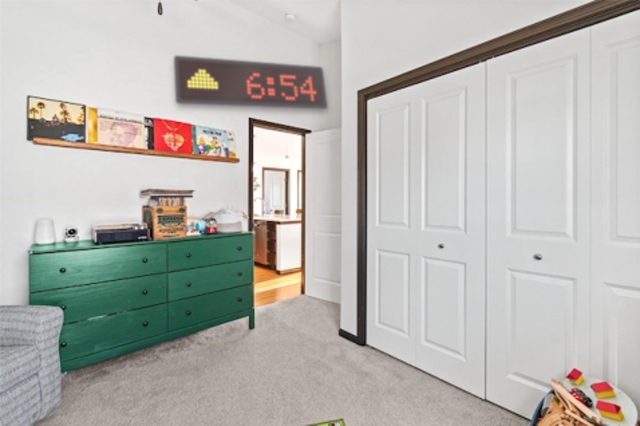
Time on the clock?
6:54
